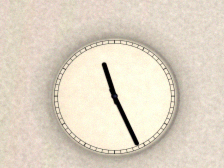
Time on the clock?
11:26
